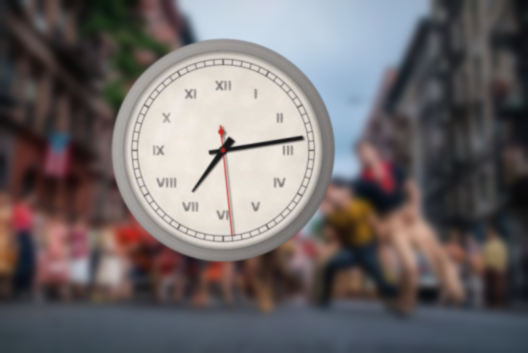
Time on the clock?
7:13:29
